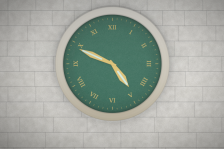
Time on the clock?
4:49
